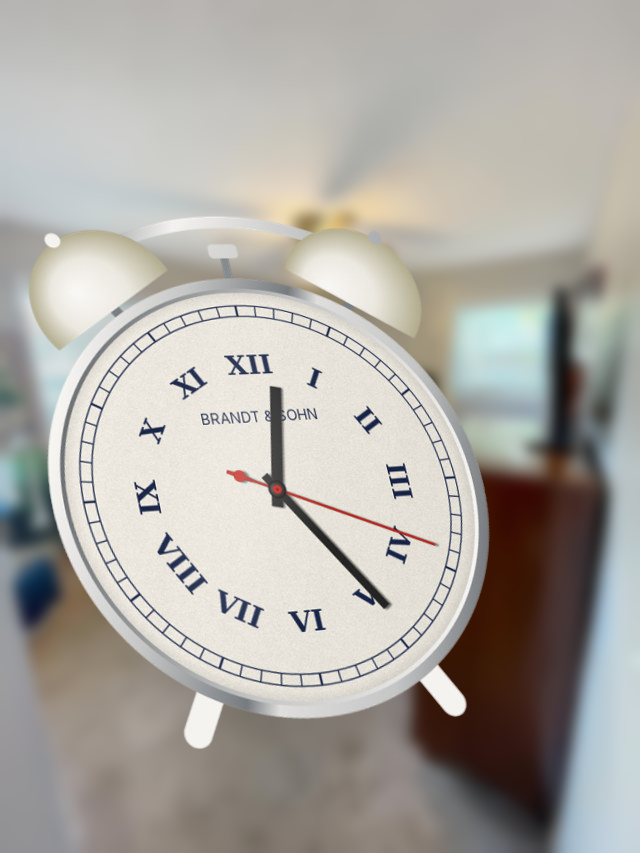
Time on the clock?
12:24:19
